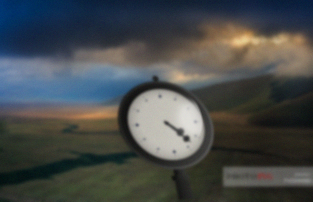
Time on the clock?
4:23
